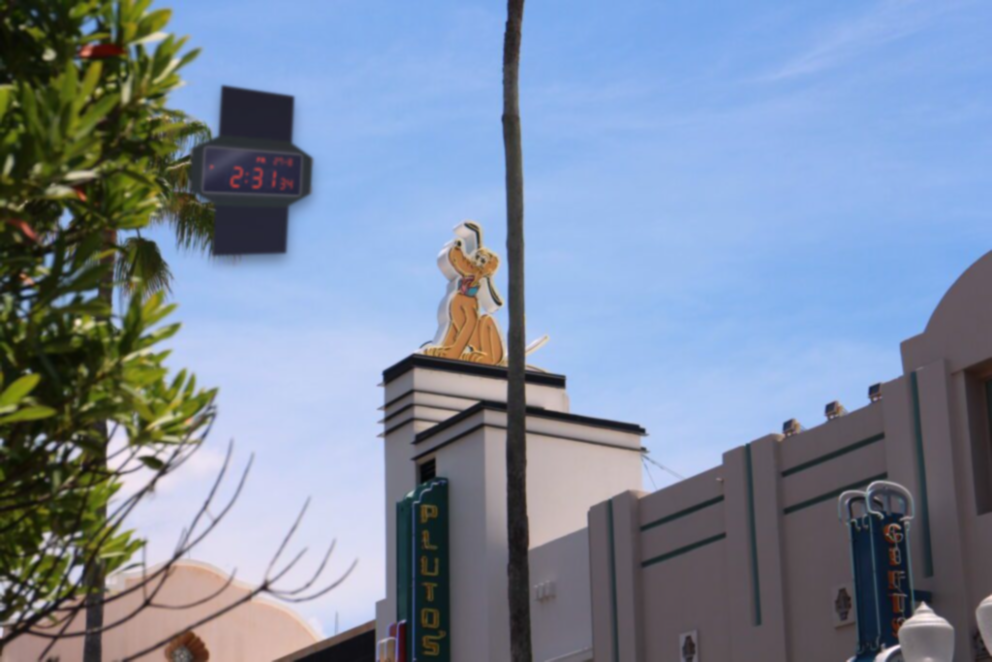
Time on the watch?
2:31
